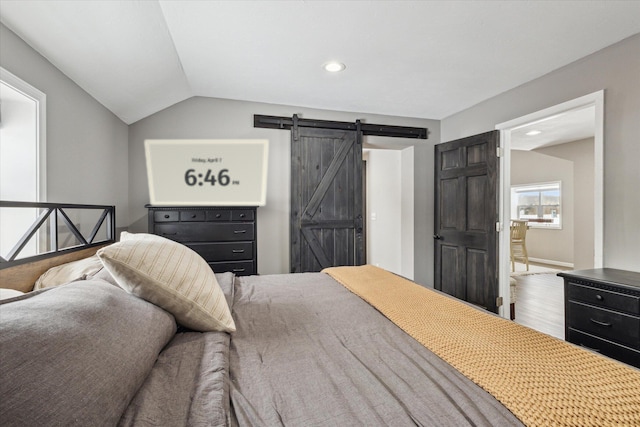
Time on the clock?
6:46
